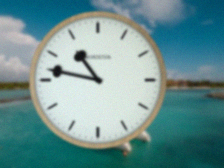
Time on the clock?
10:47
